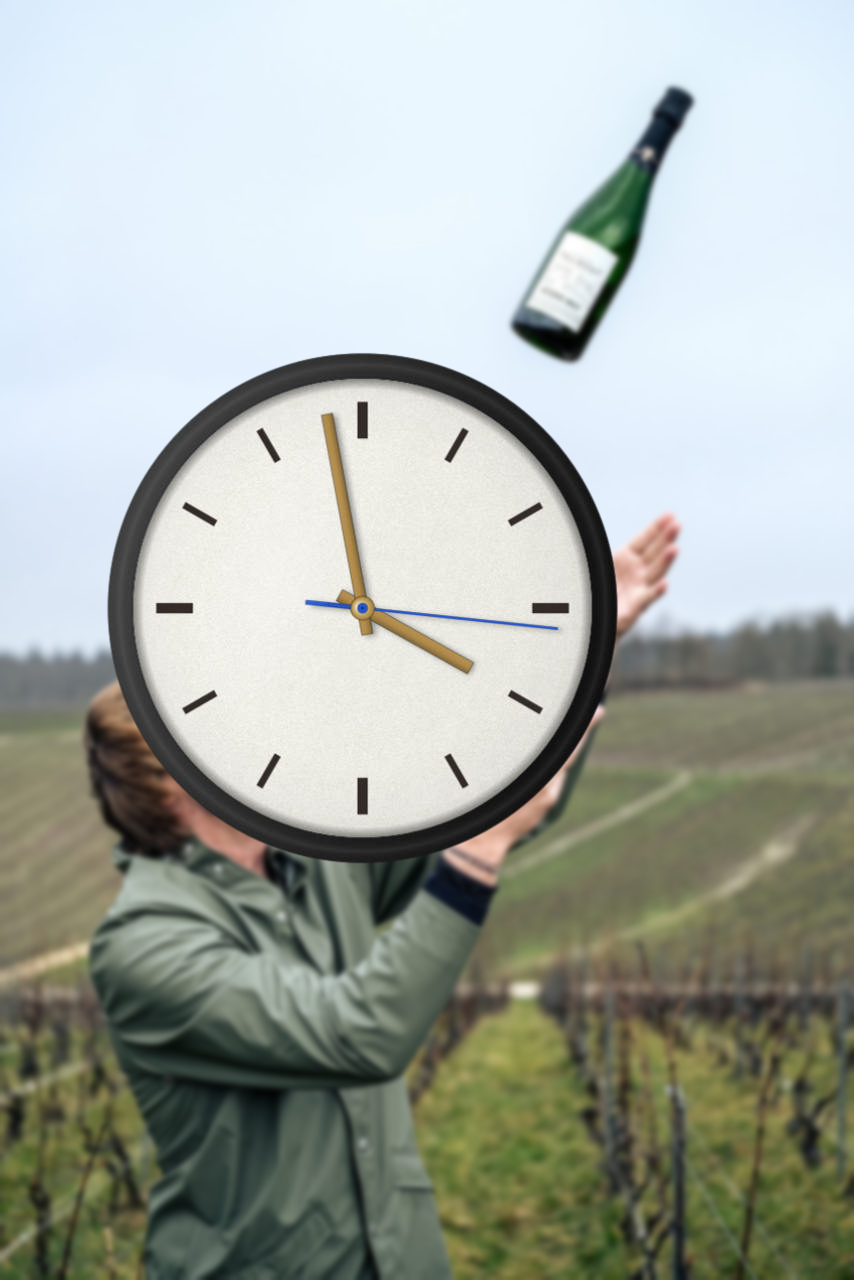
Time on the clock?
3:58:16
